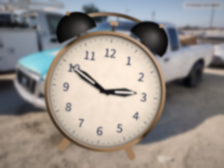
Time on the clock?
2:50
